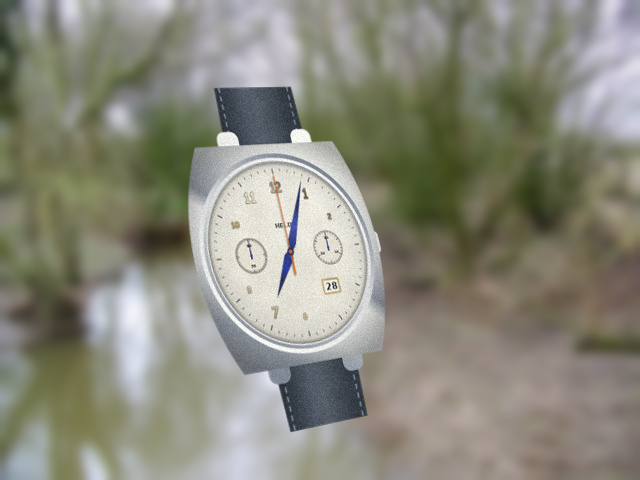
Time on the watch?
7:04
